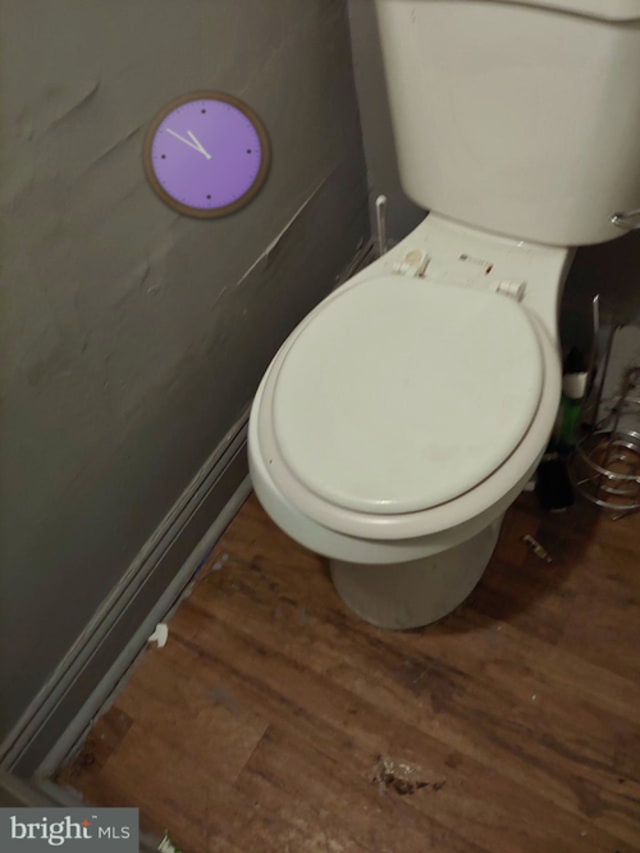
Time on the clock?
10:51
